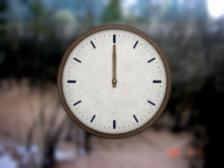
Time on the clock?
12:00
